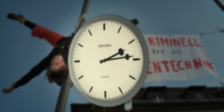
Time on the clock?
2:14
